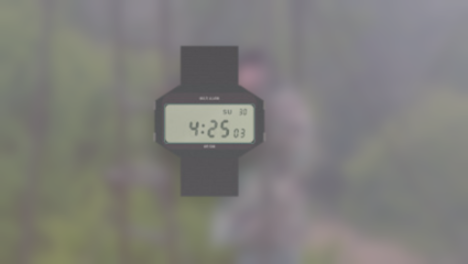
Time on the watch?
4:25
